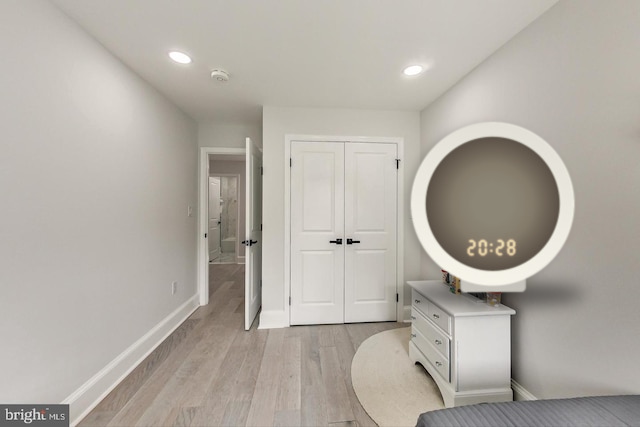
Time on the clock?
20:28
